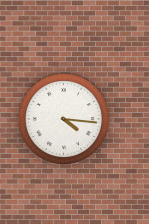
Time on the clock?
4:16
